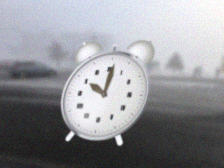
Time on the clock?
10:01
